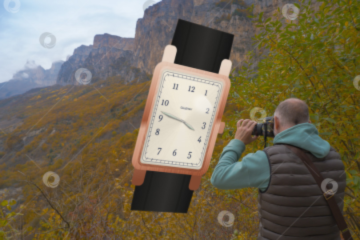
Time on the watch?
3:47
